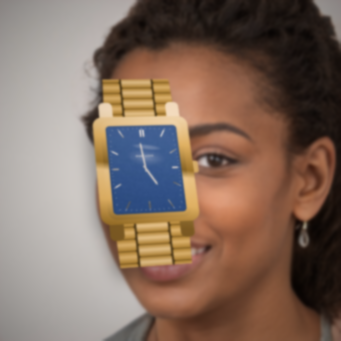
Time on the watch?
4:59
